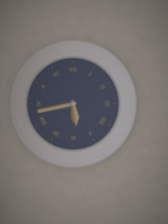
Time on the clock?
5:43
